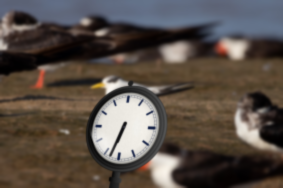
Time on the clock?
6:33
